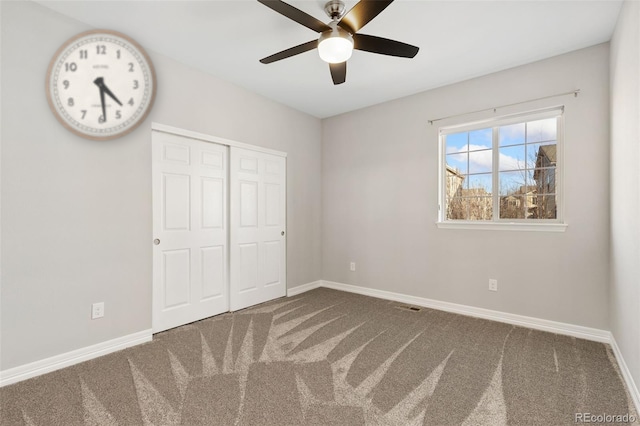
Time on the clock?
4:29
